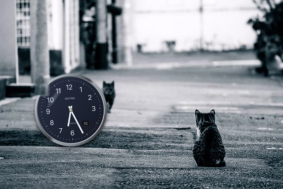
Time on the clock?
6:26
